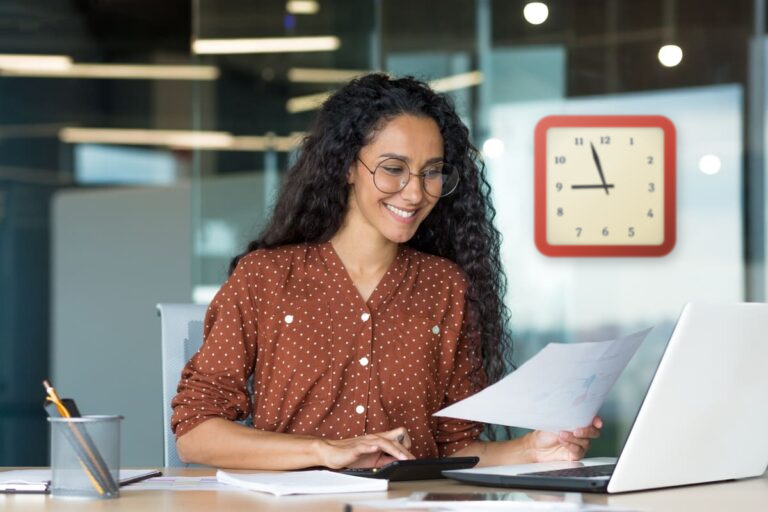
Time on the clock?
8:57
